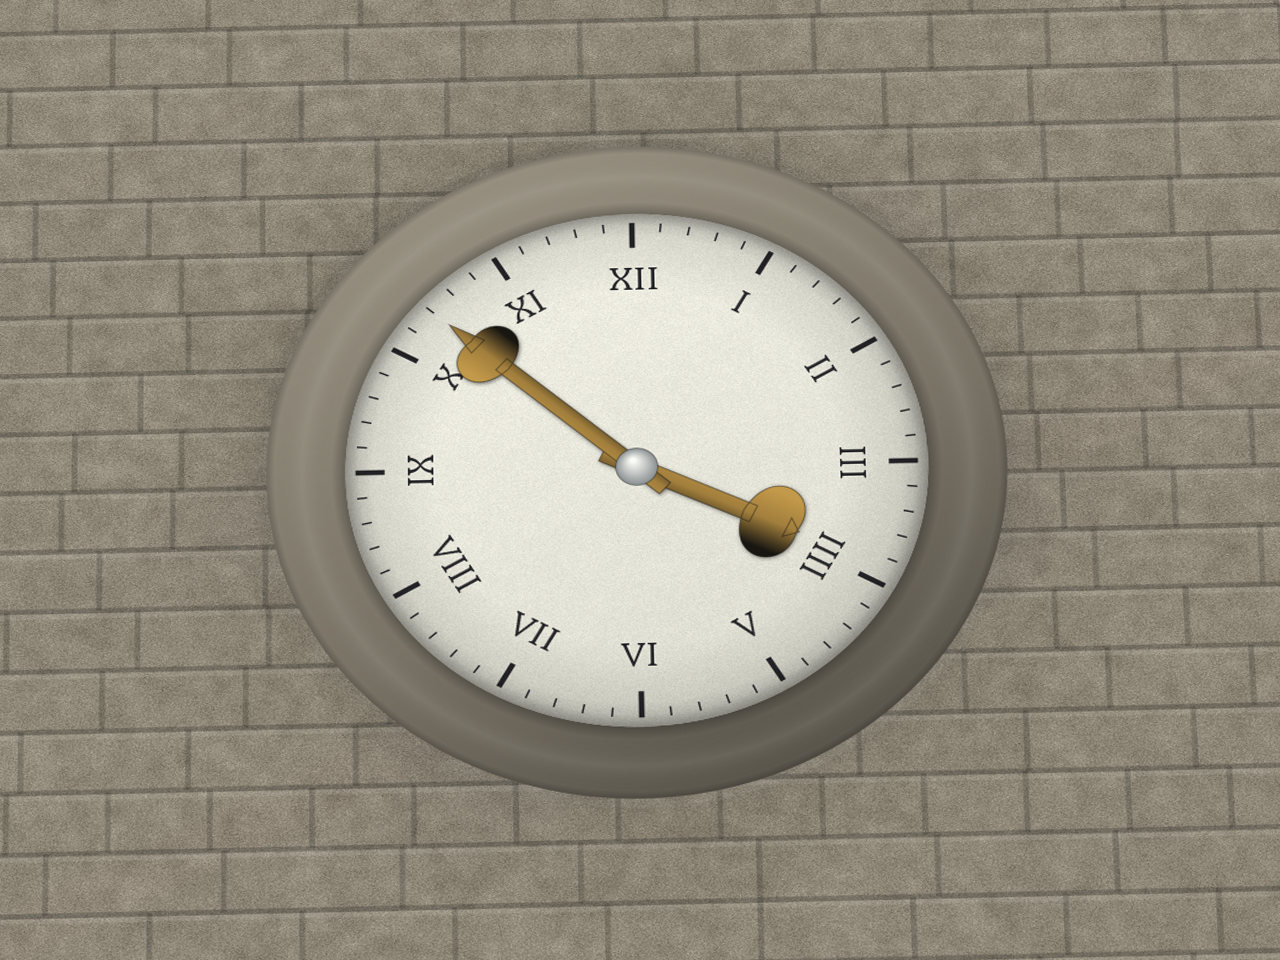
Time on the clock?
3:52
